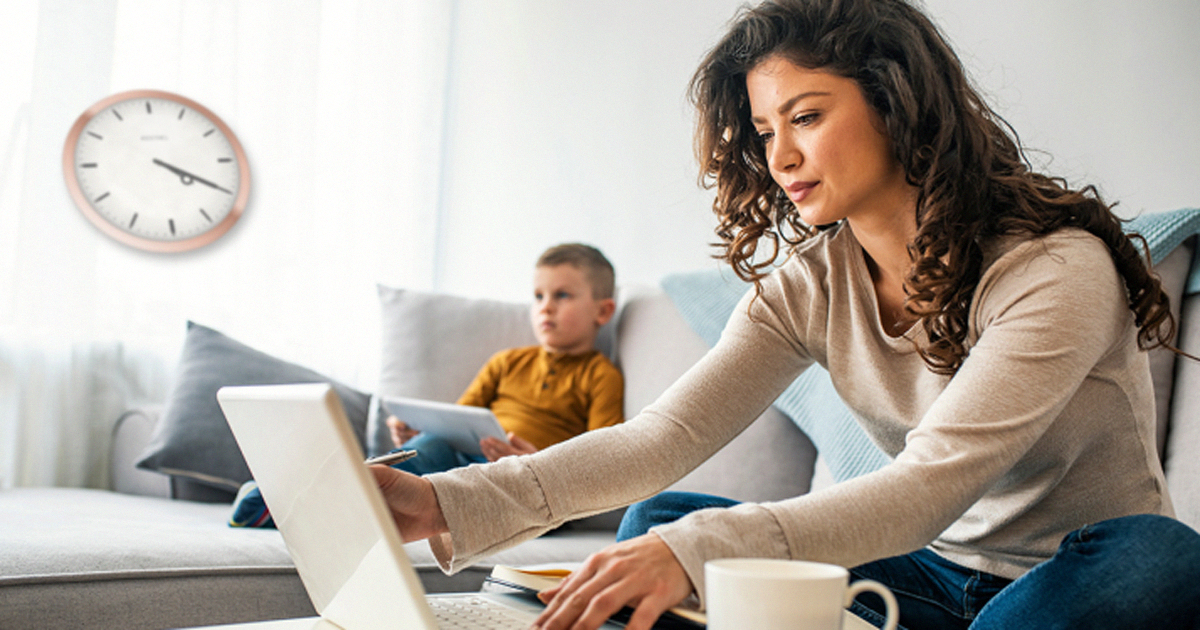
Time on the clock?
4:20
